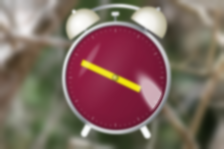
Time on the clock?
3:49
